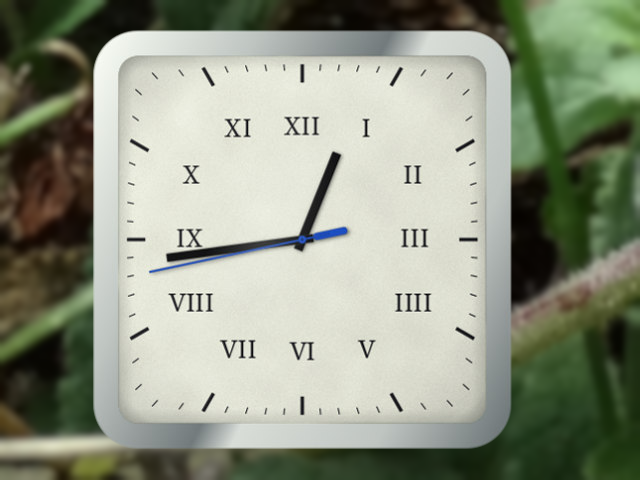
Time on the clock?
12:43:43
